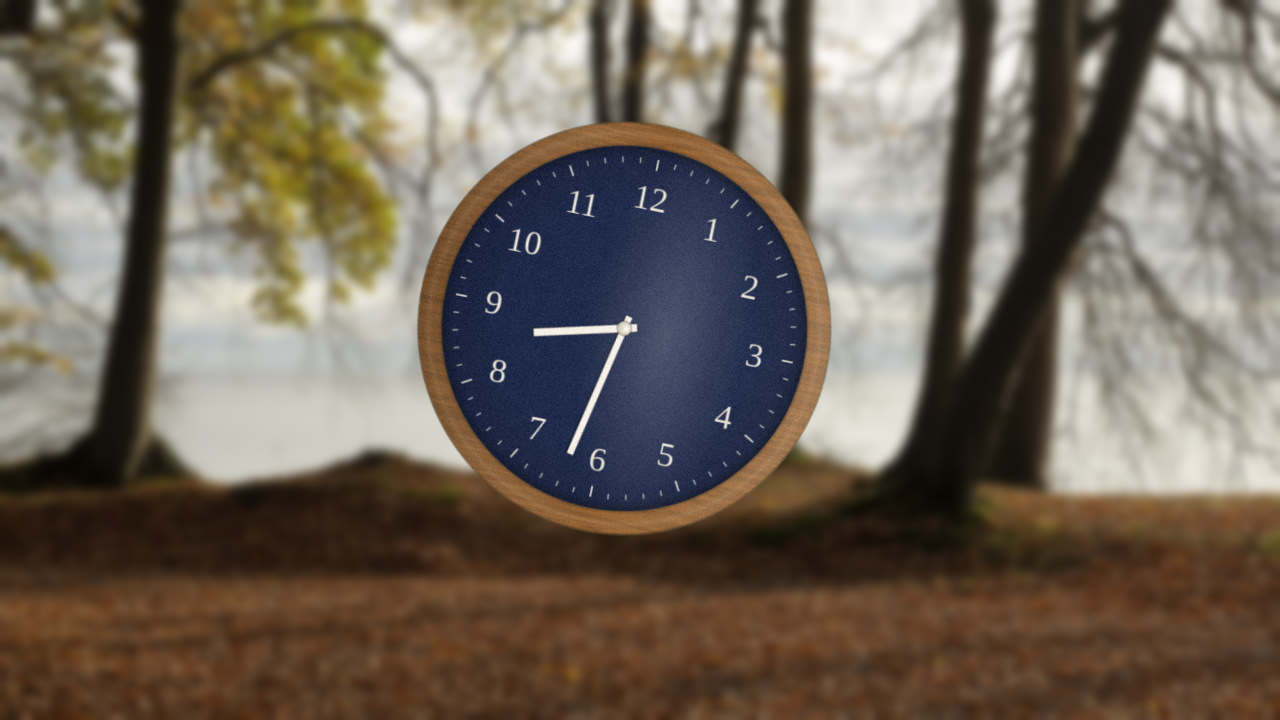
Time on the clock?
8:32
